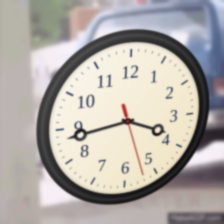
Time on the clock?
3:43:27
